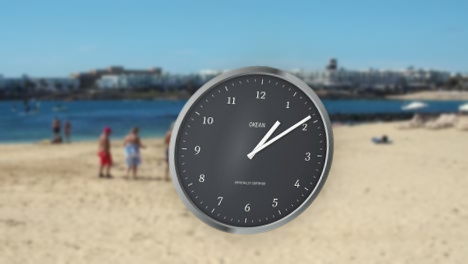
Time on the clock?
1:09
